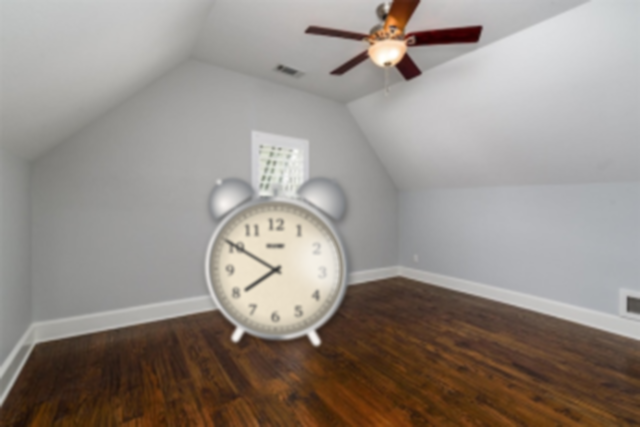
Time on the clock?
7:50
